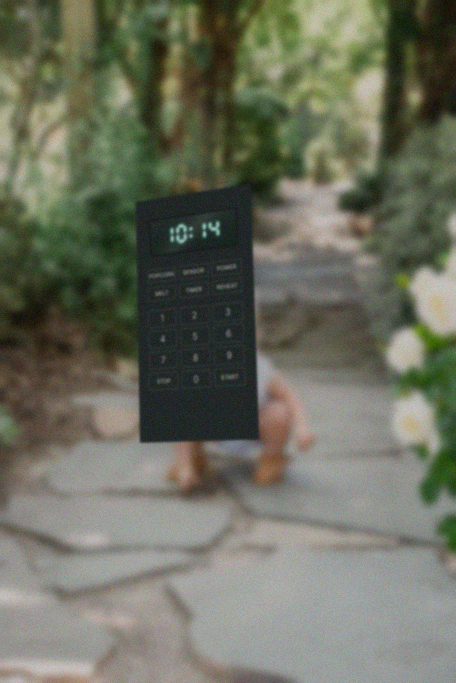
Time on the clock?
10:14
